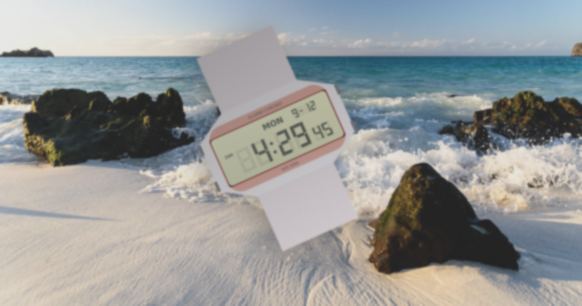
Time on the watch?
4:29:45
